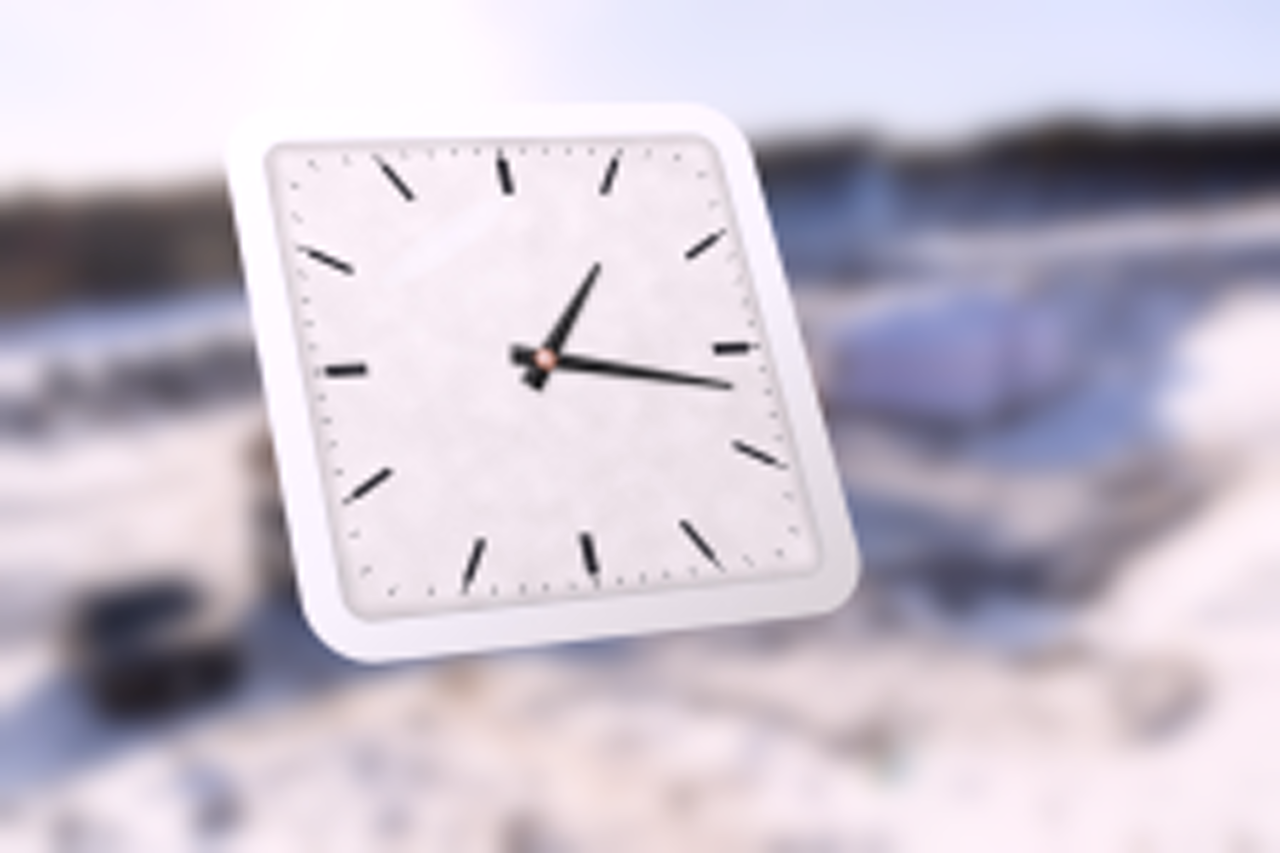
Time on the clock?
1:17
